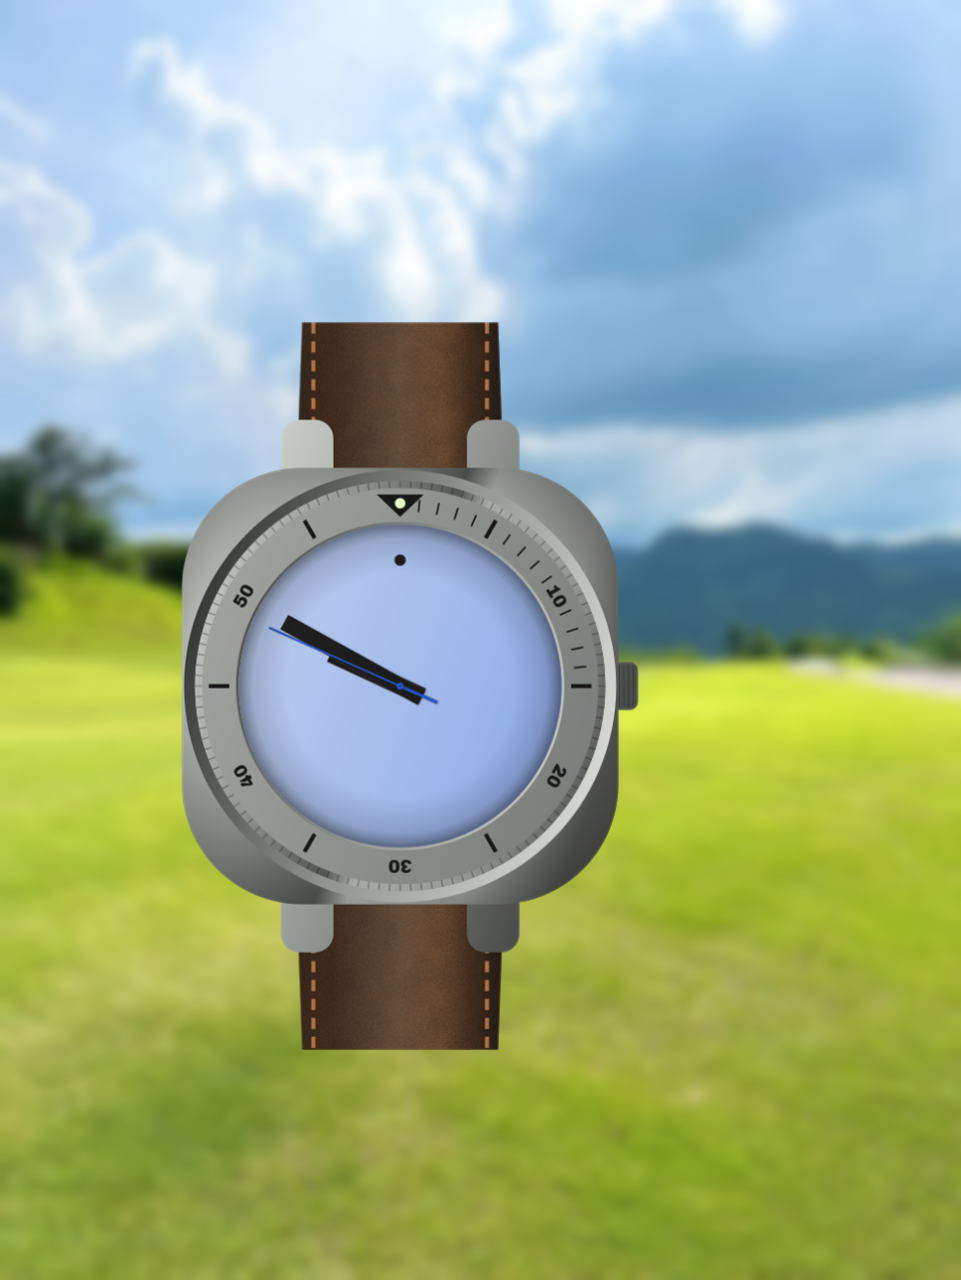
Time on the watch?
9:49:49
